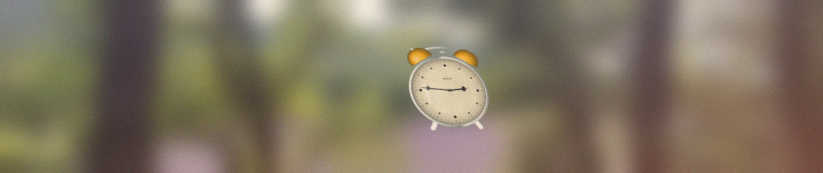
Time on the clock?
2:46
